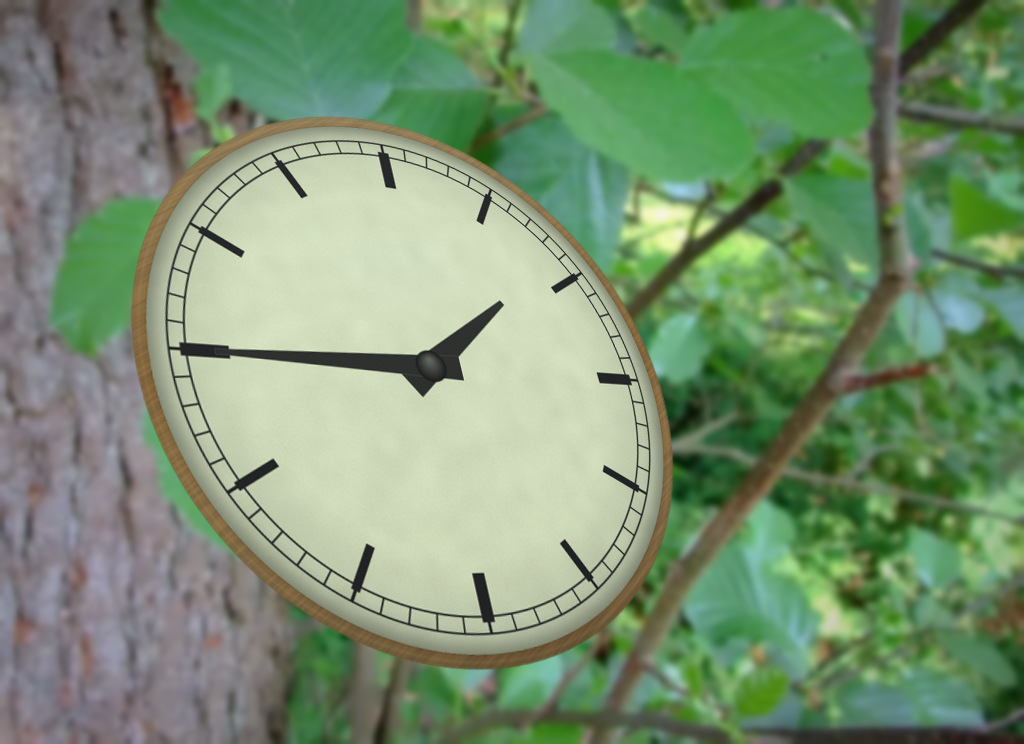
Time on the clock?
1:45
